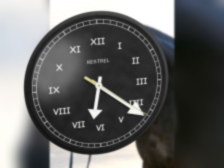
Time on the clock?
6:21:21
